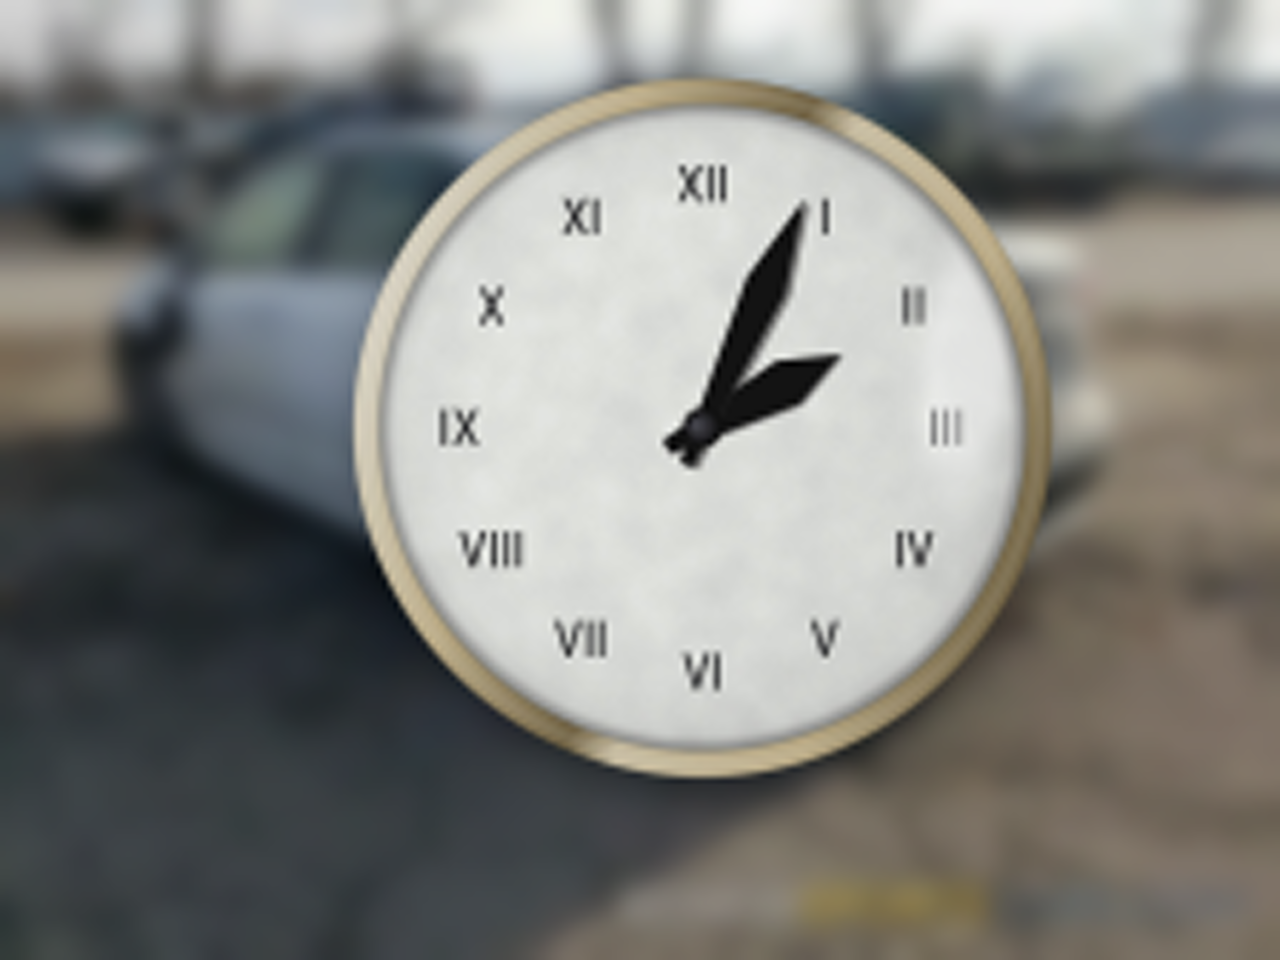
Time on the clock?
2:04
